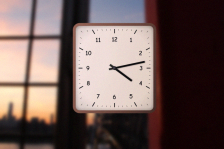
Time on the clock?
4:13
